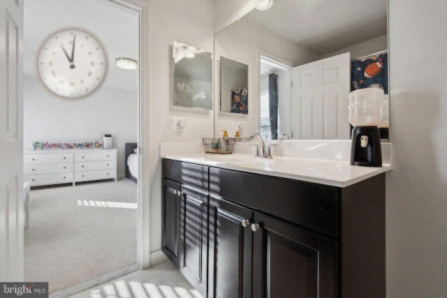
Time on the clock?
11:01
